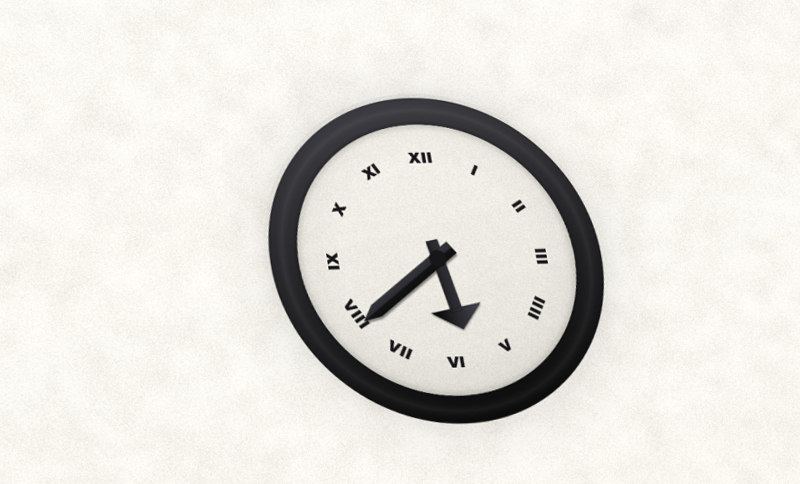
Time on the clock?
5:39
